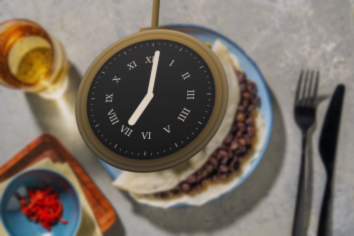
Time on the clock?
7:01
